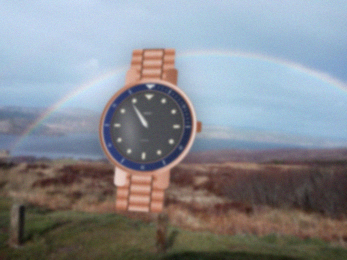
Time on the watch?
10:54
